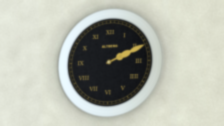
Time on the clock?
2:11
